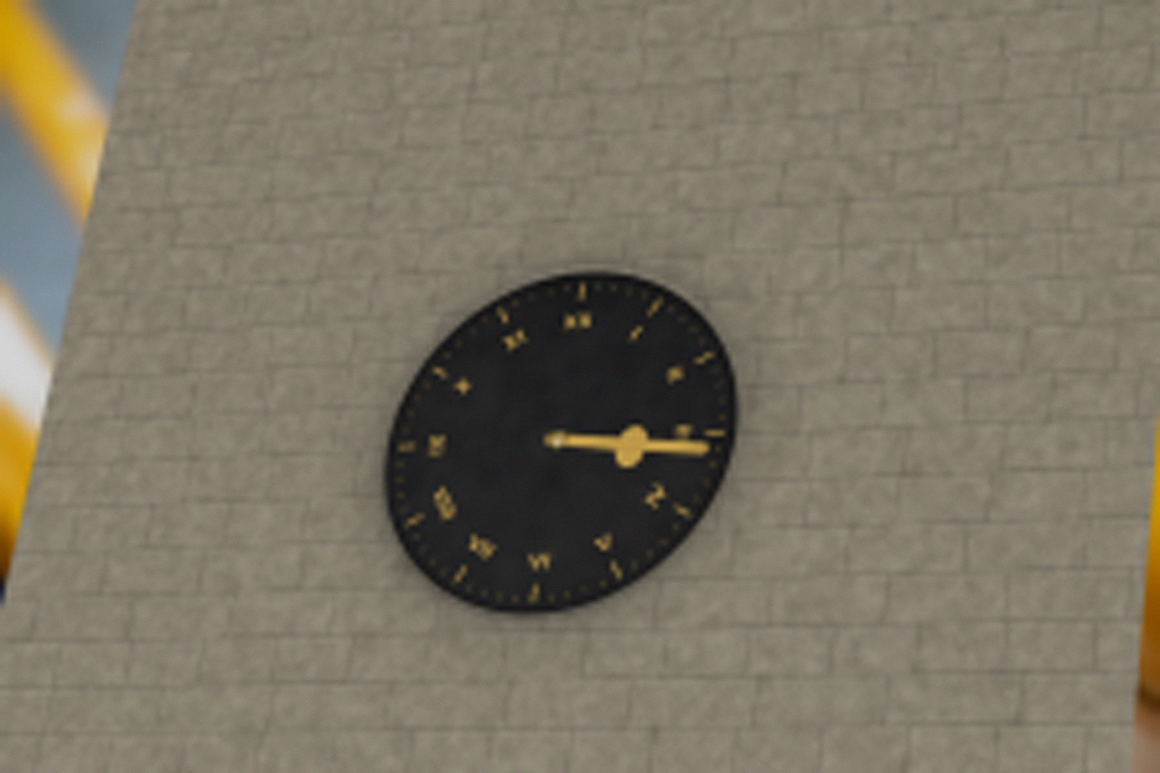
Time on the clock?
3:16
